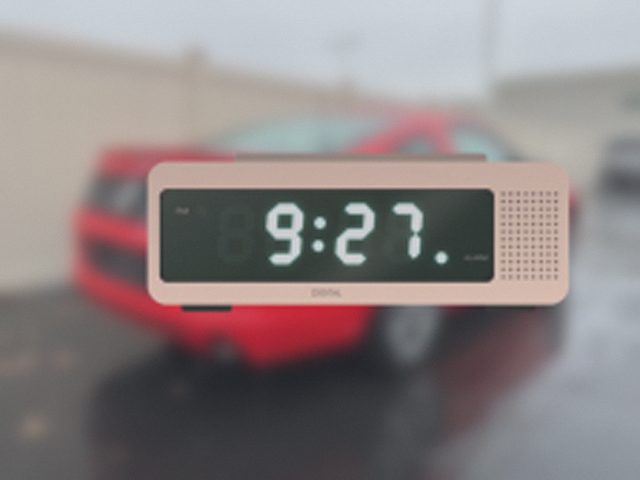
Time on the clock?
9:27
